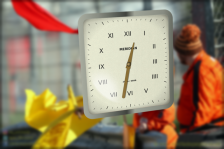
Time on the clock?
12:32
